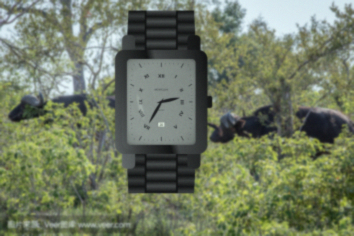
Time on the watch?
2:35
